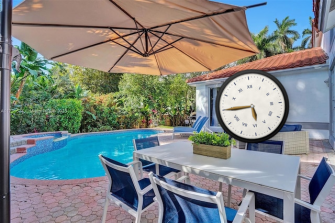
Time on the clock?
5:45
